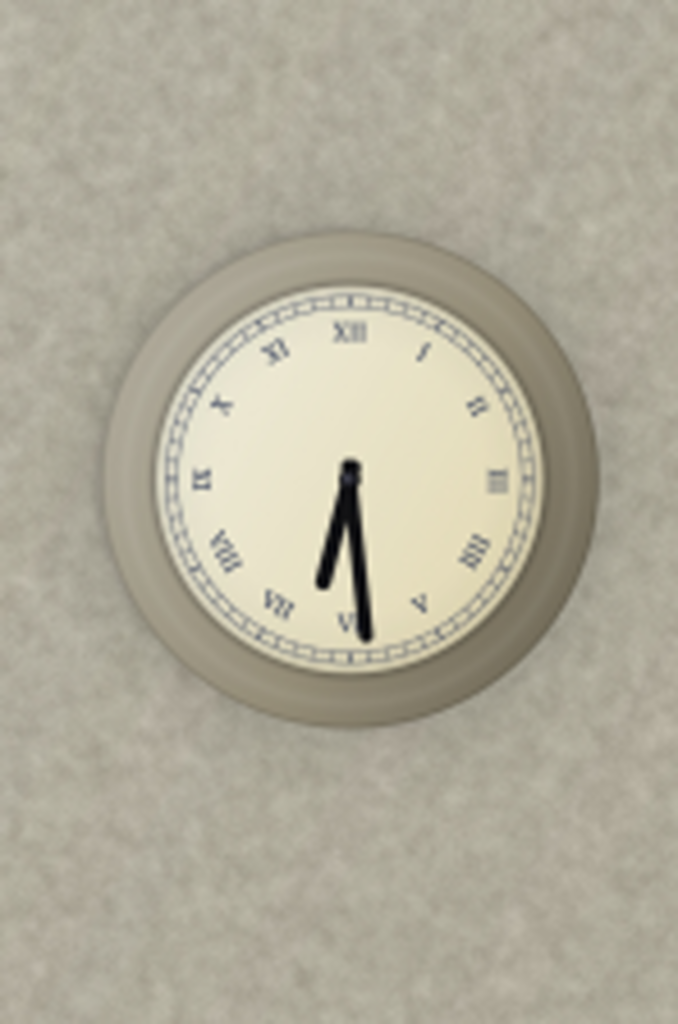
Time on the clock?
6:29
